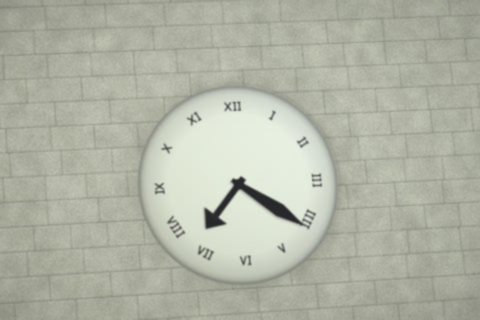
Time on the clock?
7:21
